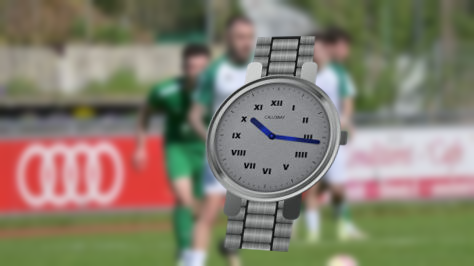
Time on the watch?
10:16
